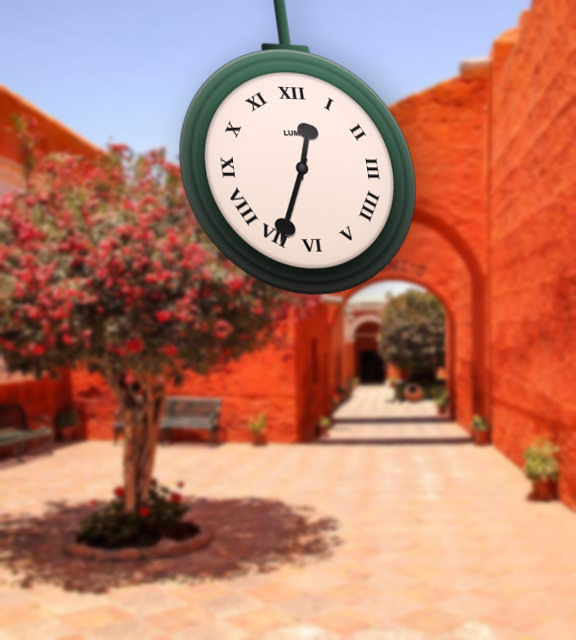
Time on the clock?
12:34
